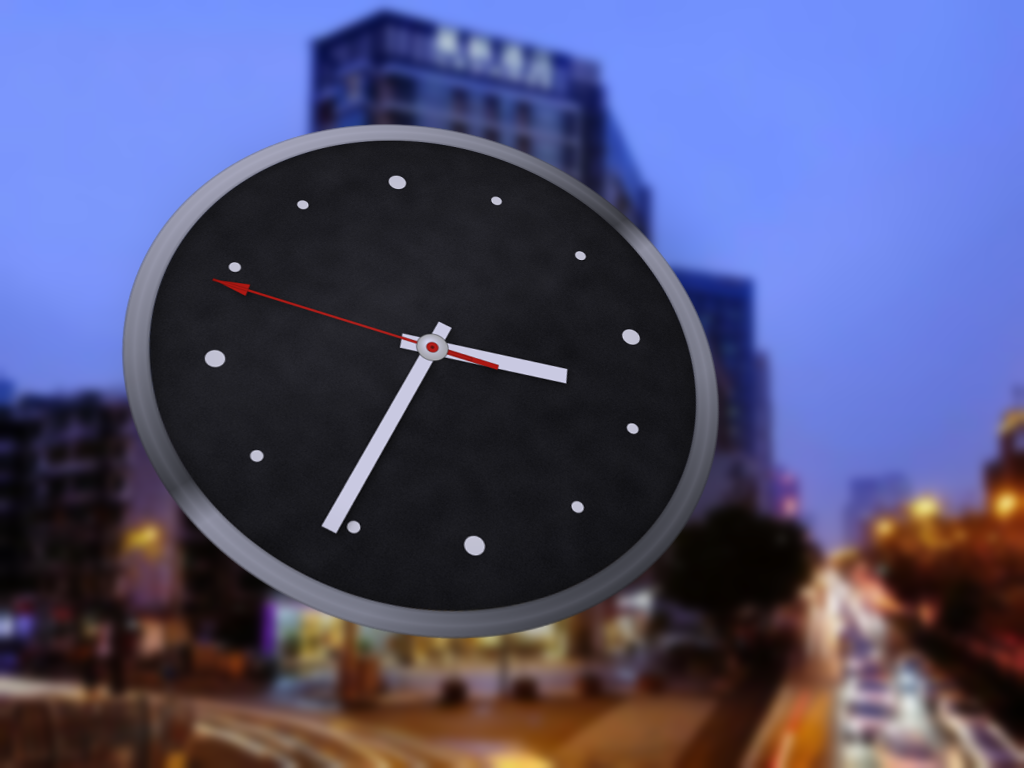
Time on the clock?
3:35:49
